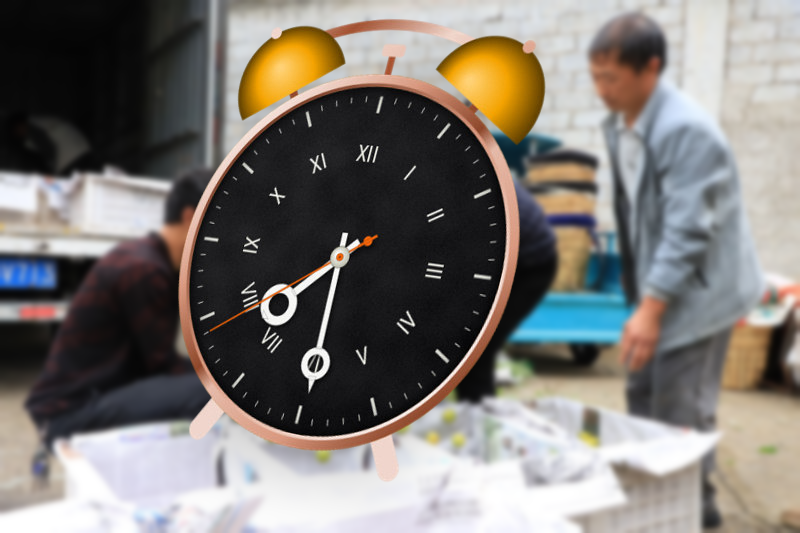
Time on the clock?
7:29:39
